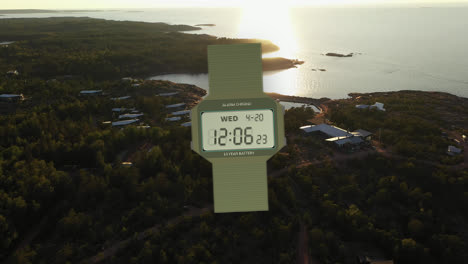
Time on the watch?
12:06:23
